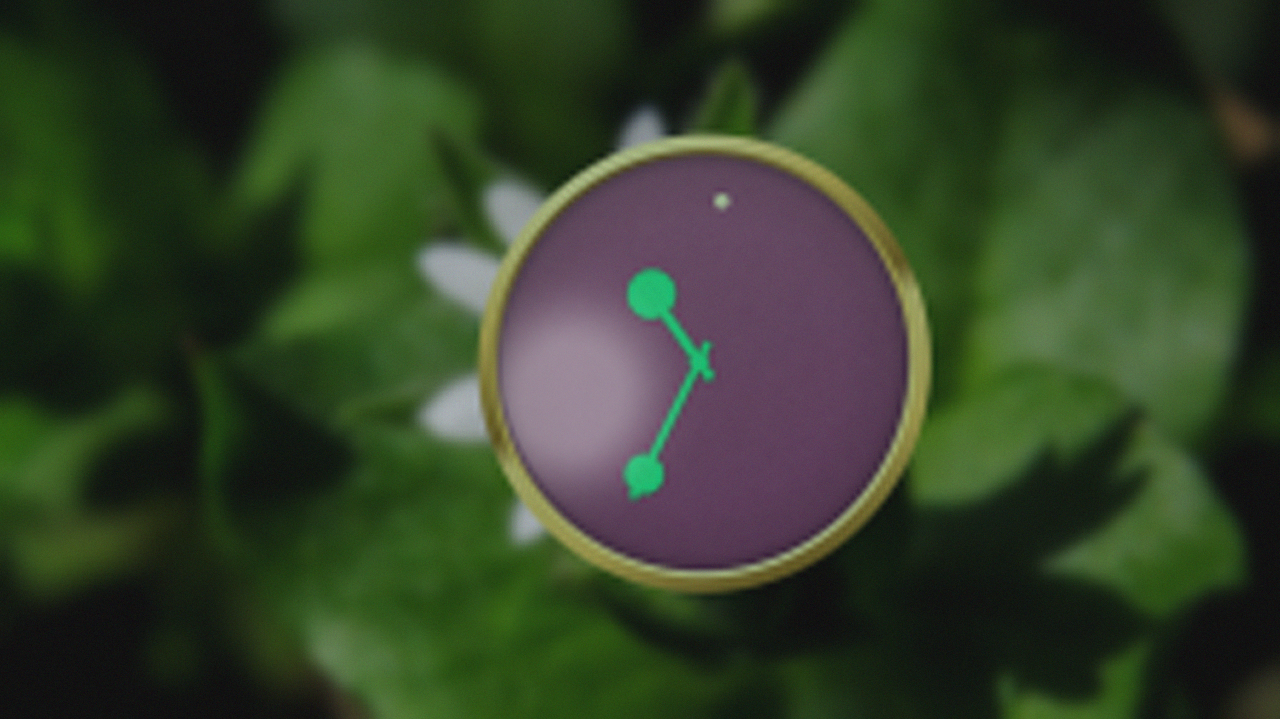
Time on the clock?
10:33
